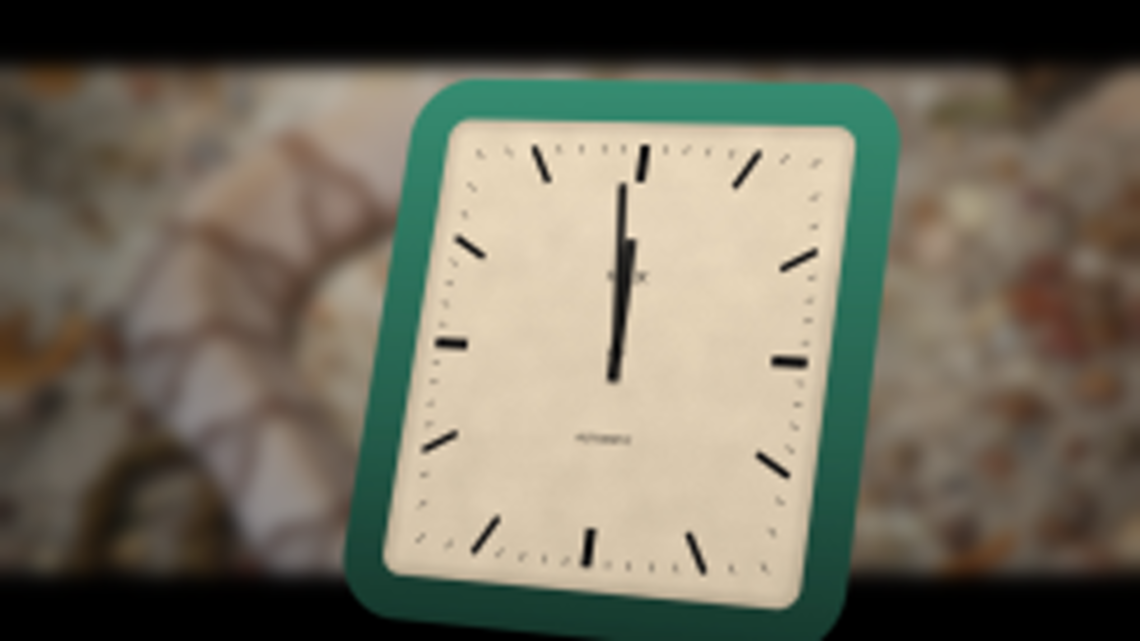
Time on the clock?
11:59
